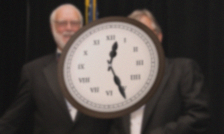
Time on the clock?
12:26
